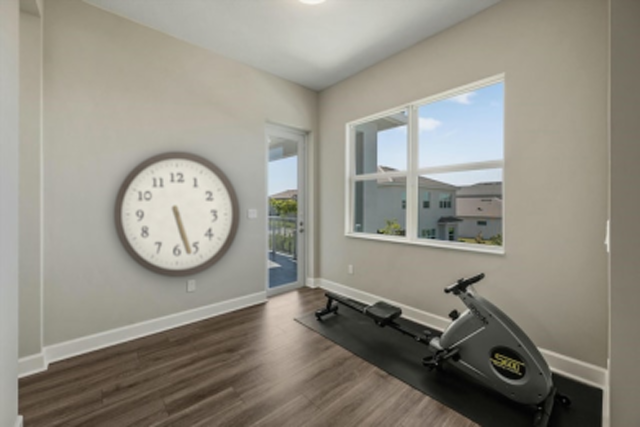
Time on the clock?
5:27
